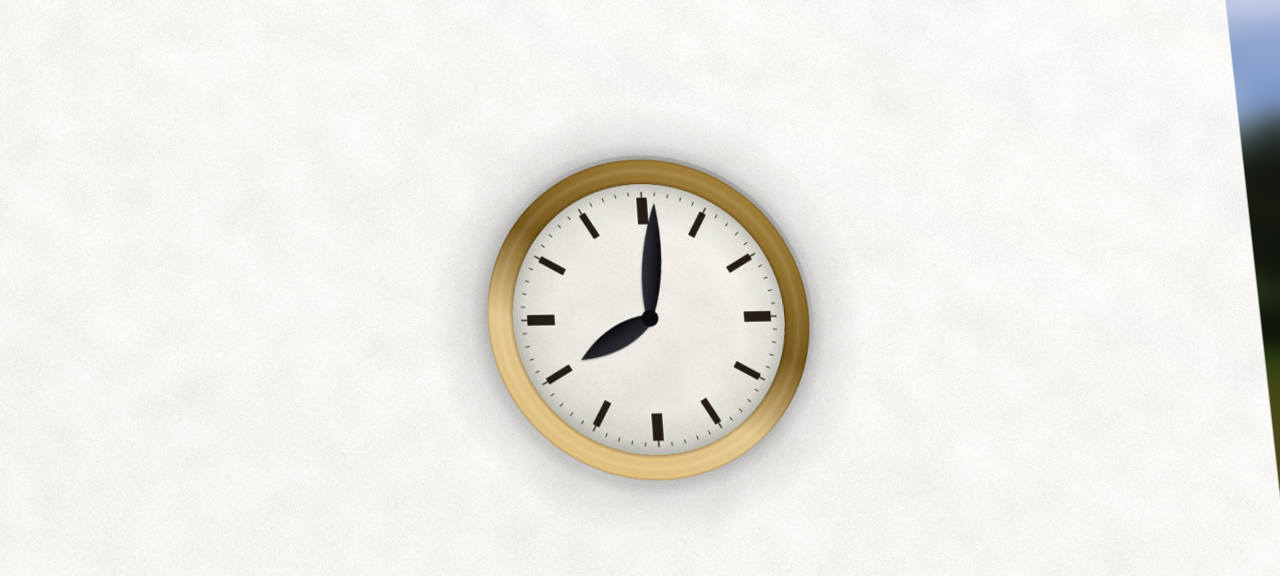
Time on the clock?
8:01
